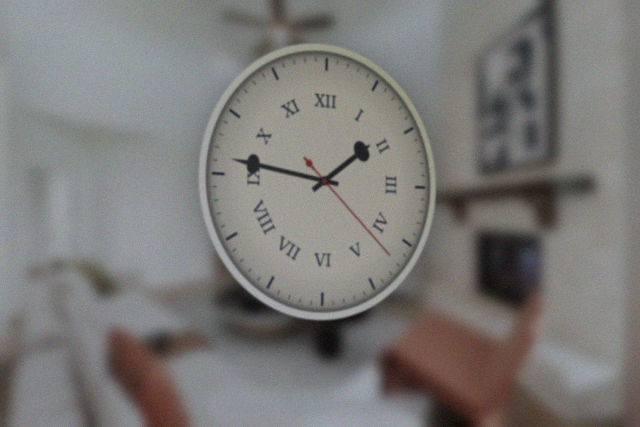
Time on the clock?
1:46:22
